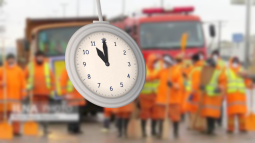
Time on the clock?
11:00
